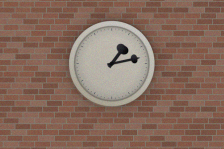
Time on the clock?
1:13
